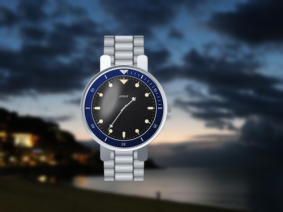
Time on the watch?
1:36
